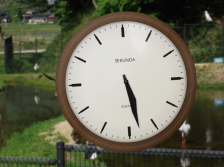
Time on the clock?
5:28
